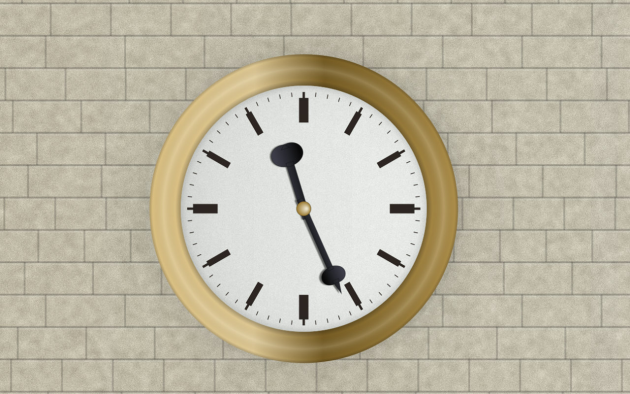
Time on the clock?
11:26
